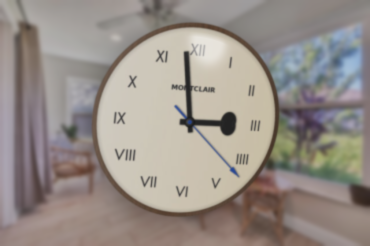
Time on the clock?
2:58:22
